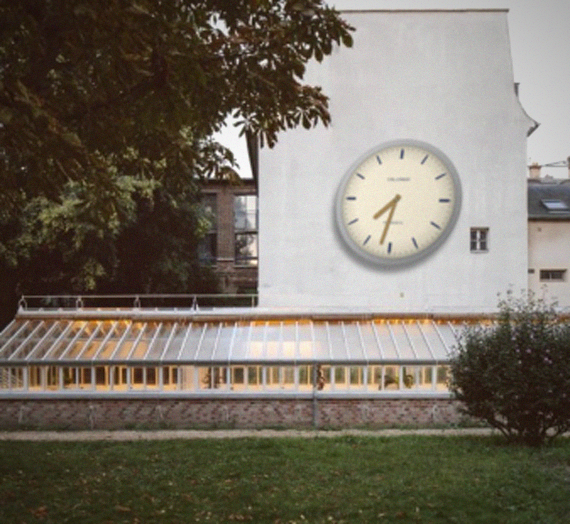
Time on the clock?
7:32
